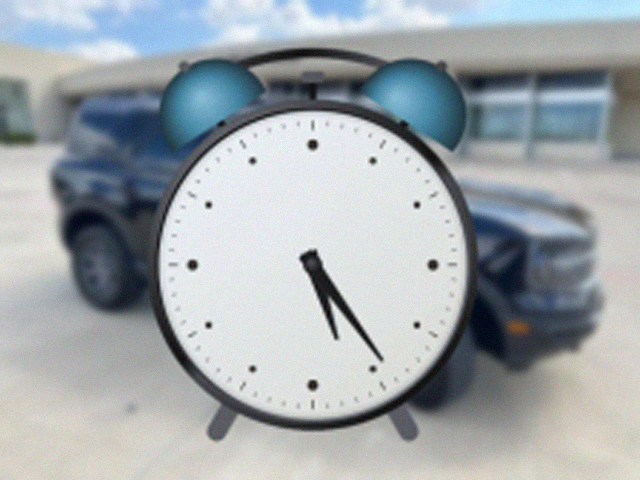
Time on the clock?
5:24
